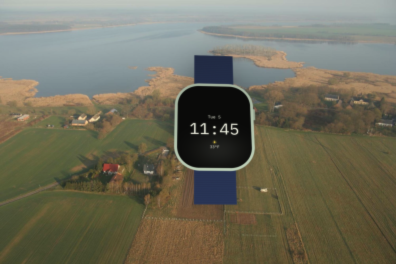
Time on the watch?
11:45
